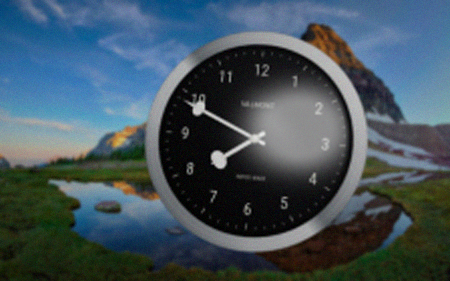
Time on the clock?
7:49
